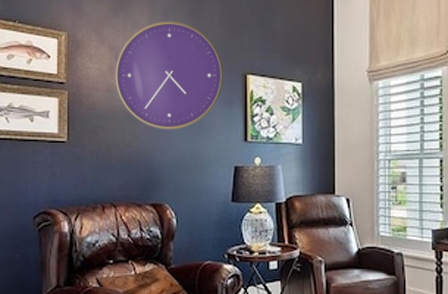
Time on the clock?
4:36
